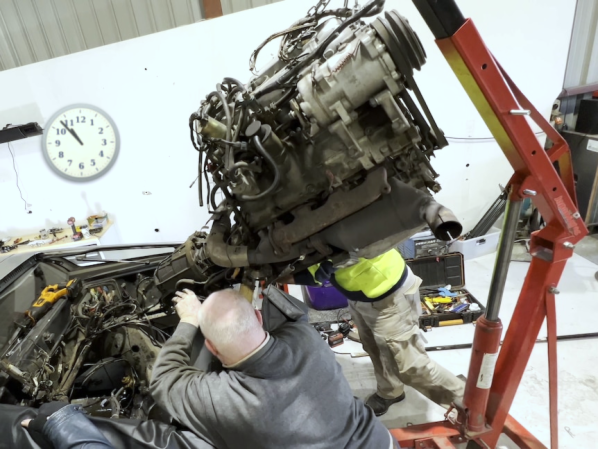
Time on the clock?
10:53
